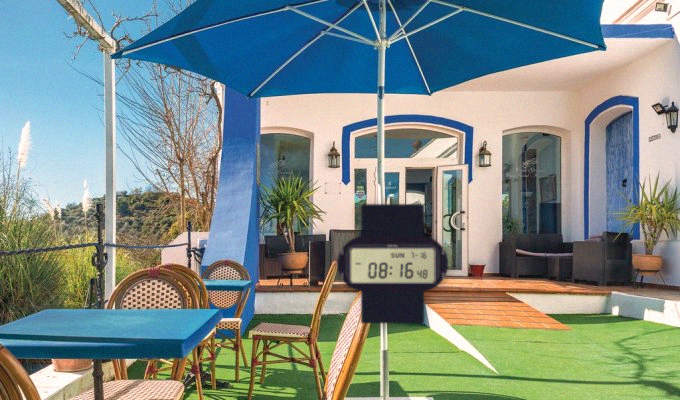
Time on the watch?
8:16
